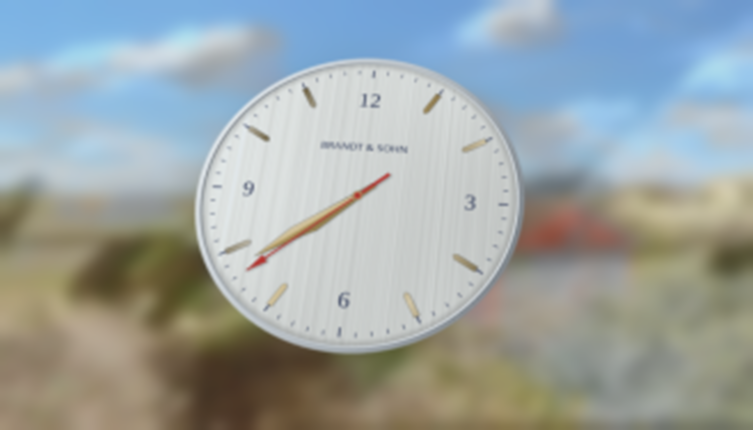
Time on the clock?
7:38:38
